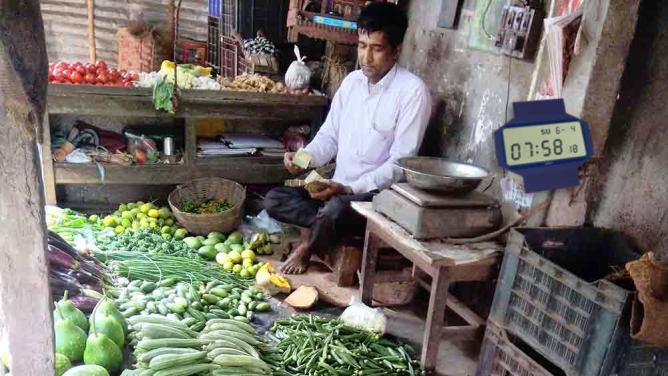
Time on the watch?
7:58
